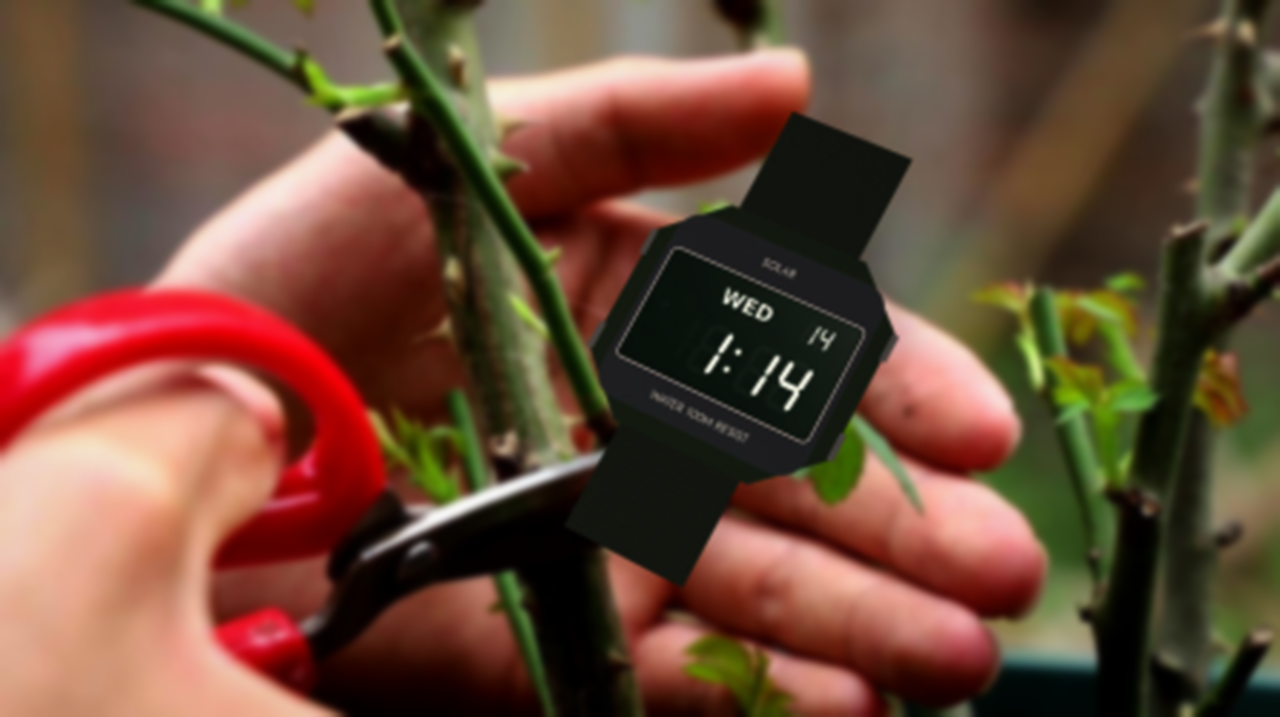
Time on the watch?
1:14
